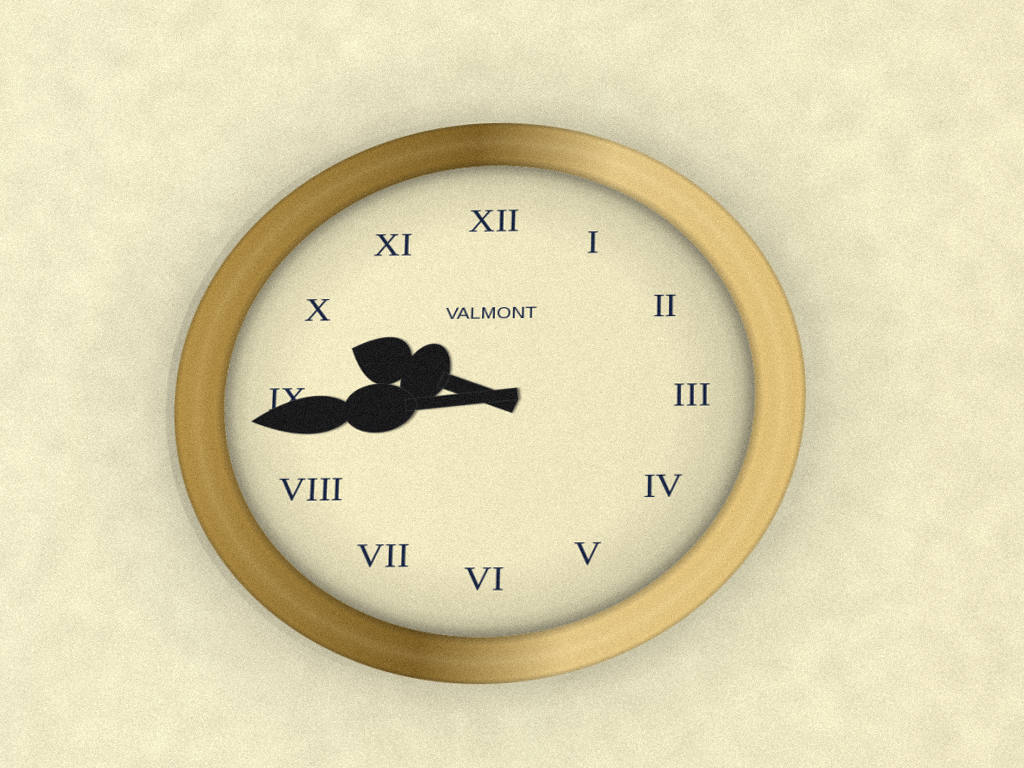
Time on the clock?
9:44
